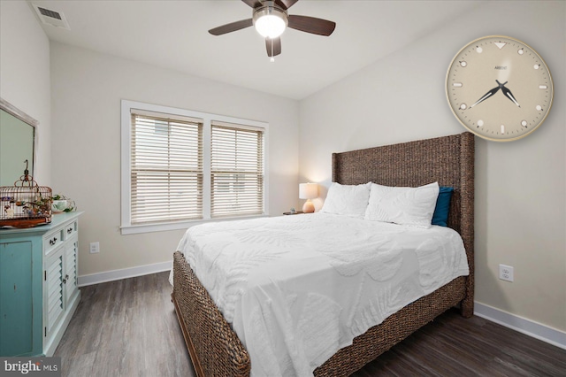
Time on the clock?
4:39
